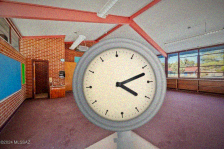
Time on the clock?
4:12
